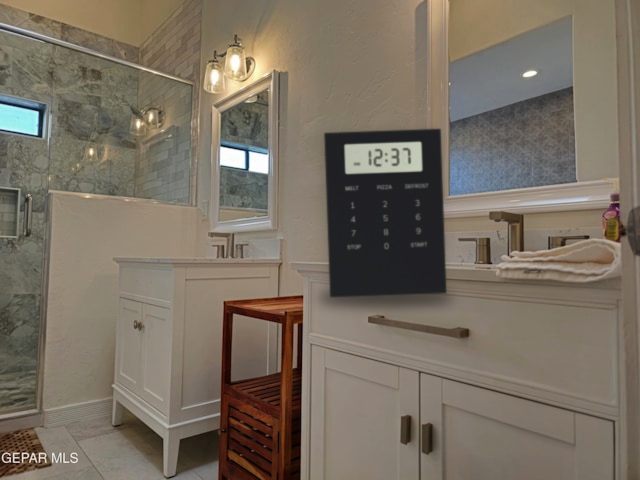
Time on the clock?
12:37
